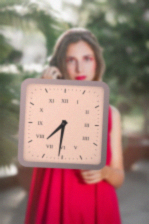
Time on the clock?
7:31
